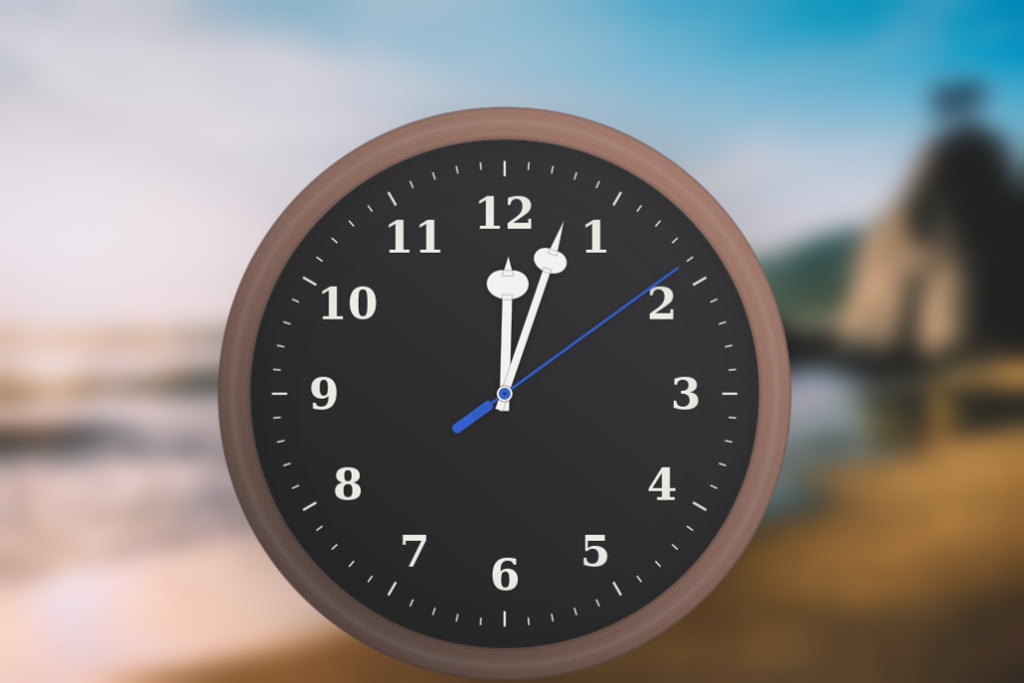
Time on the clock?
12:03:09
